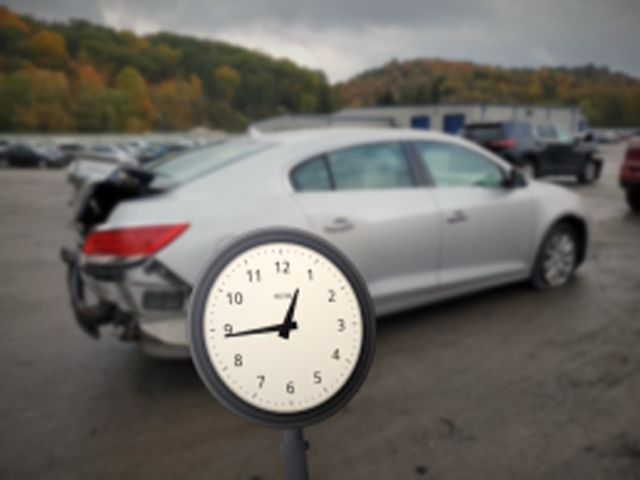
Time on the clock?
12:44
